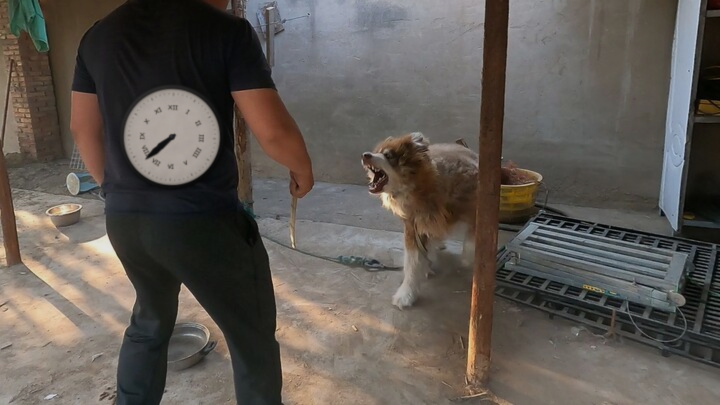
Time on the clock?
7:38
